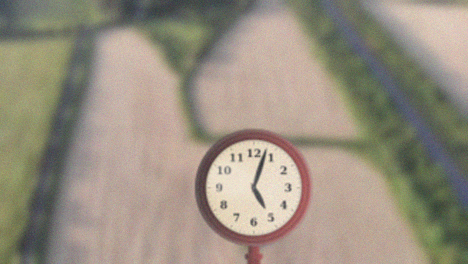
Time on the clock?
5:03
